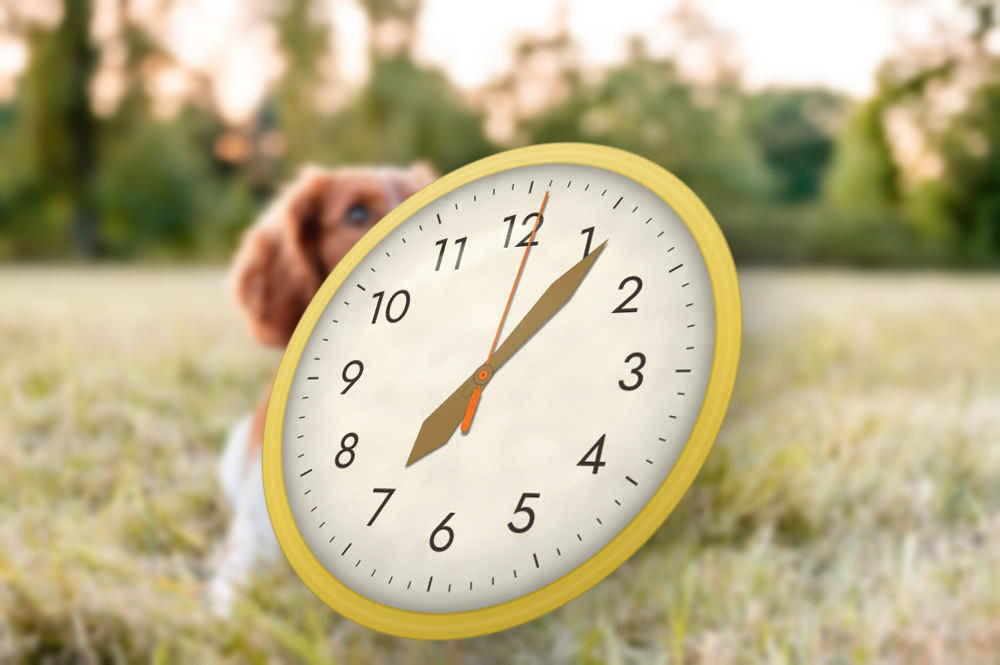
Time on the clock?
7:06:01
